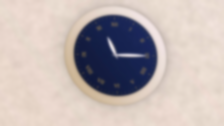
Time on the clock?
11:15
